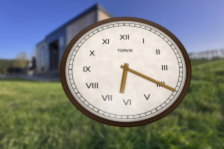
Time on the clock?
6:20
